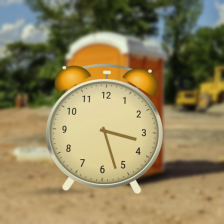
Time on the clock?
3:27
